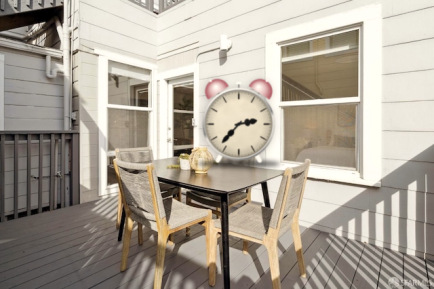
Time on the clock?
2:37
